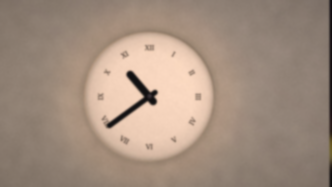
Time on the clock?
10:39
